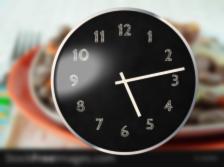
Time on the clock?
5:13
